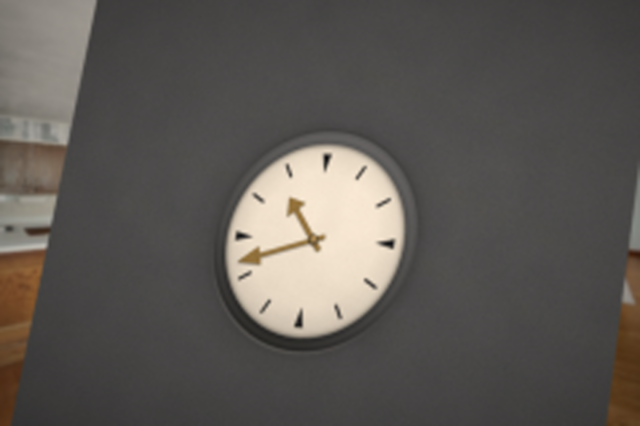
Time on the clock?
10:42
